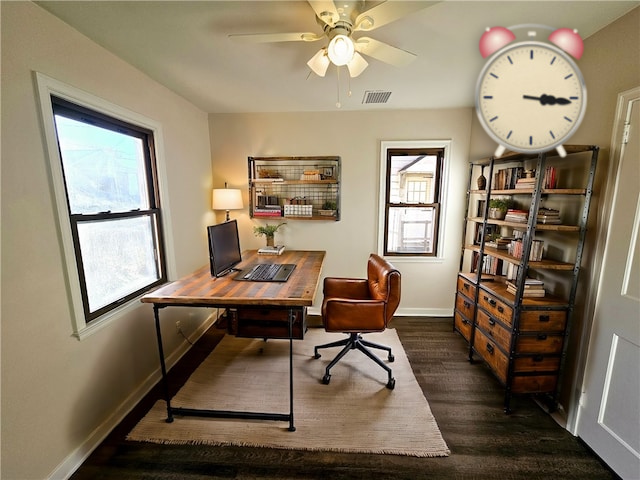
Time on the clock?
3:16
